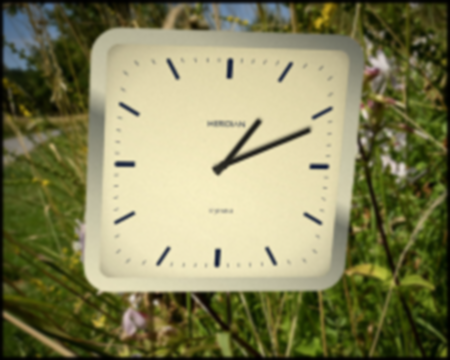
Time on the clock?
1:11
